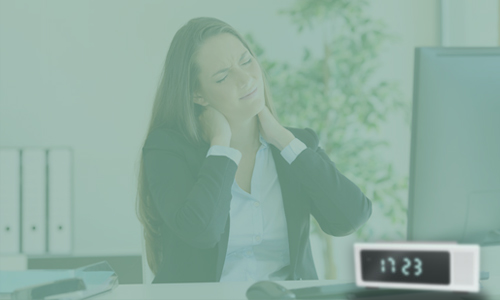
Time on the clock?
17:23
